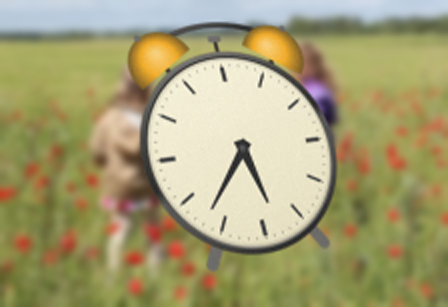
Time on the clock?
5:37
